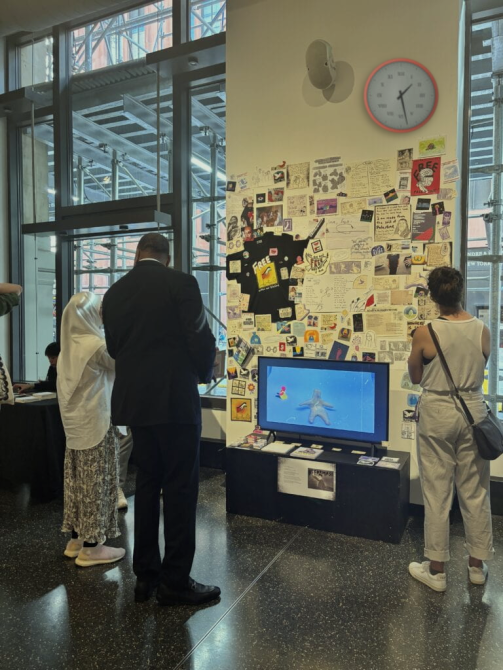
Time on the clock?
1:28
